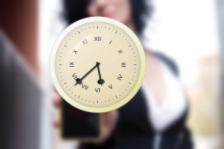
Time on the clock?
5:38
